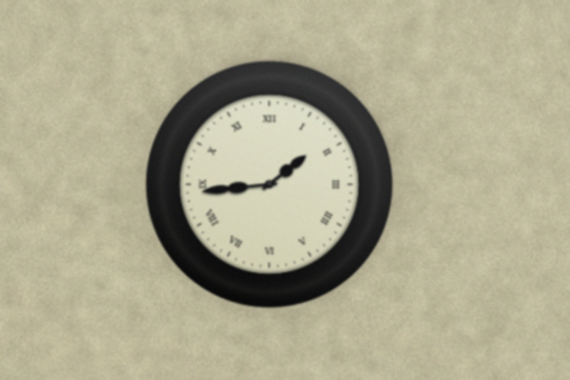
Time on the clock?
1:44
